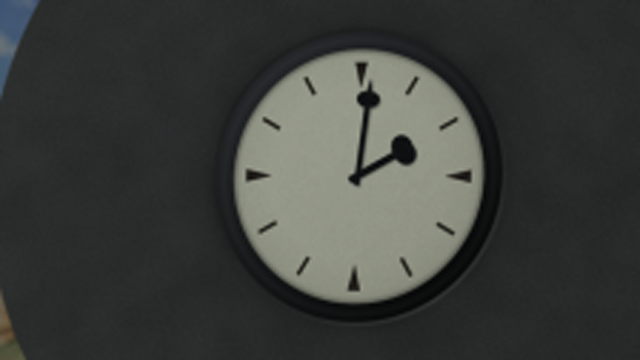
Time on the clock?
2:01
